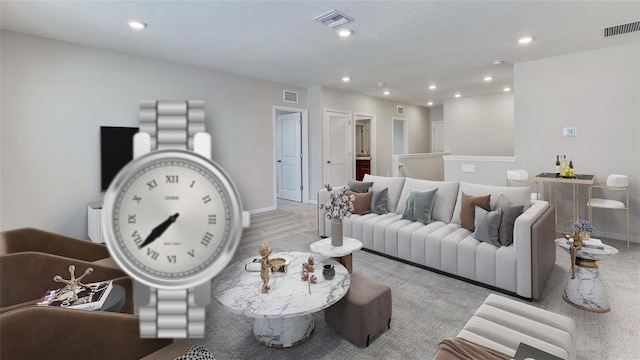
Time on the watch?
7:38
